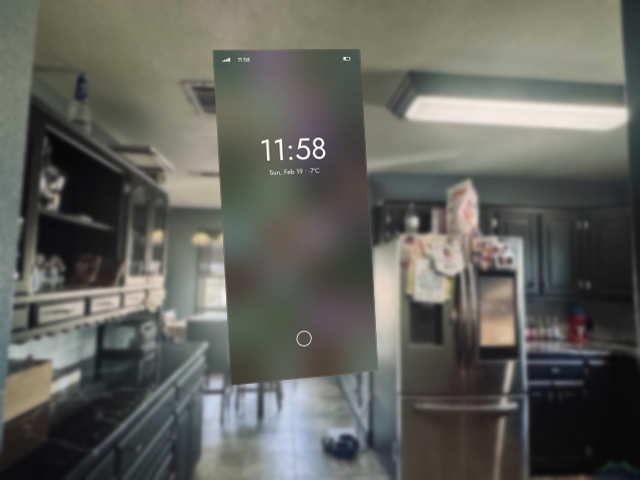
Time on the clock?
11:58
